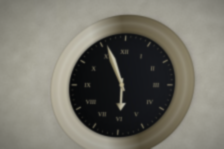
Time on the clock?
5:56
